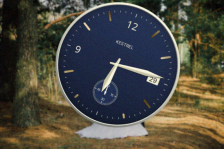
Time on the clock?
6:14
